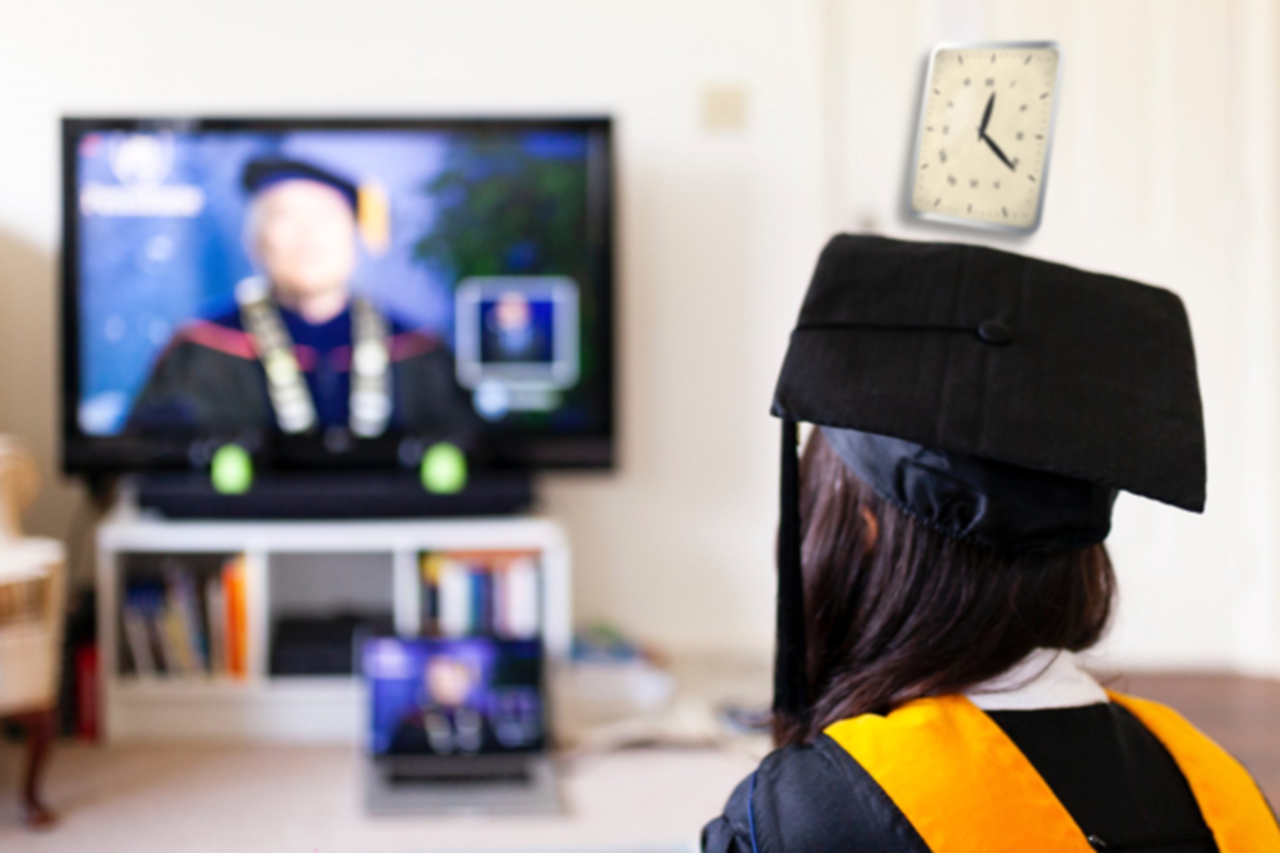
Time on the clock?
12:21
